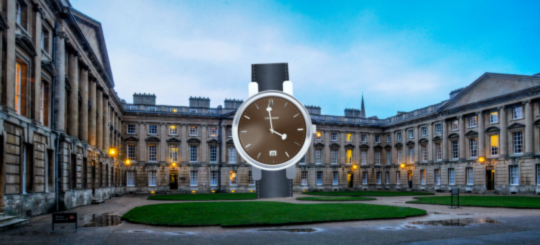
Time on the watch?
3:59
